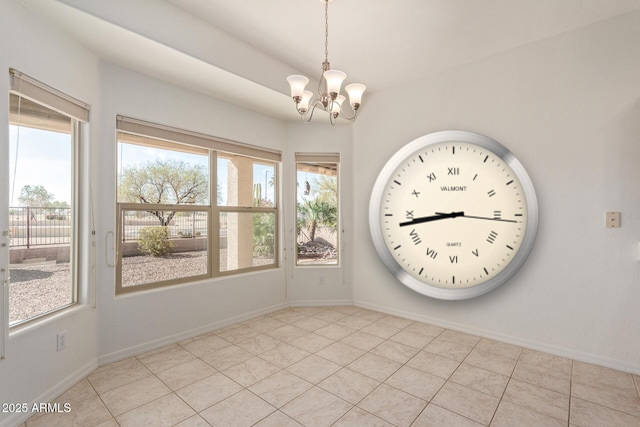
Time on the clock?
8:43:16
